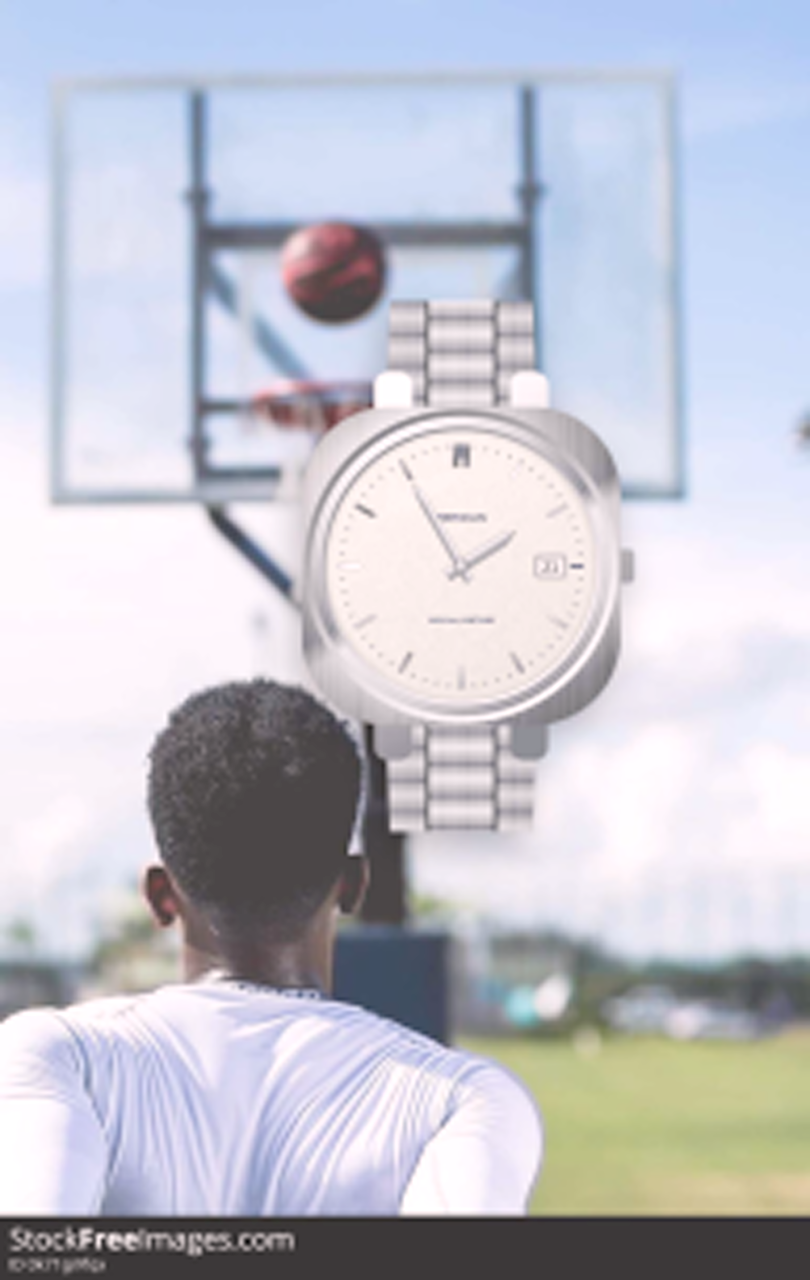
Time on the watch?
1:55
